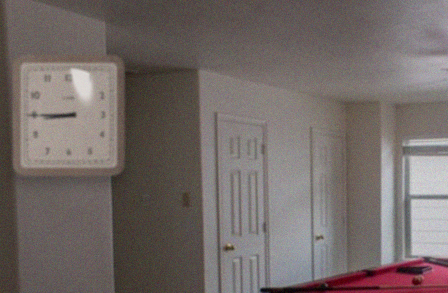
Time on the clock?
8:45
